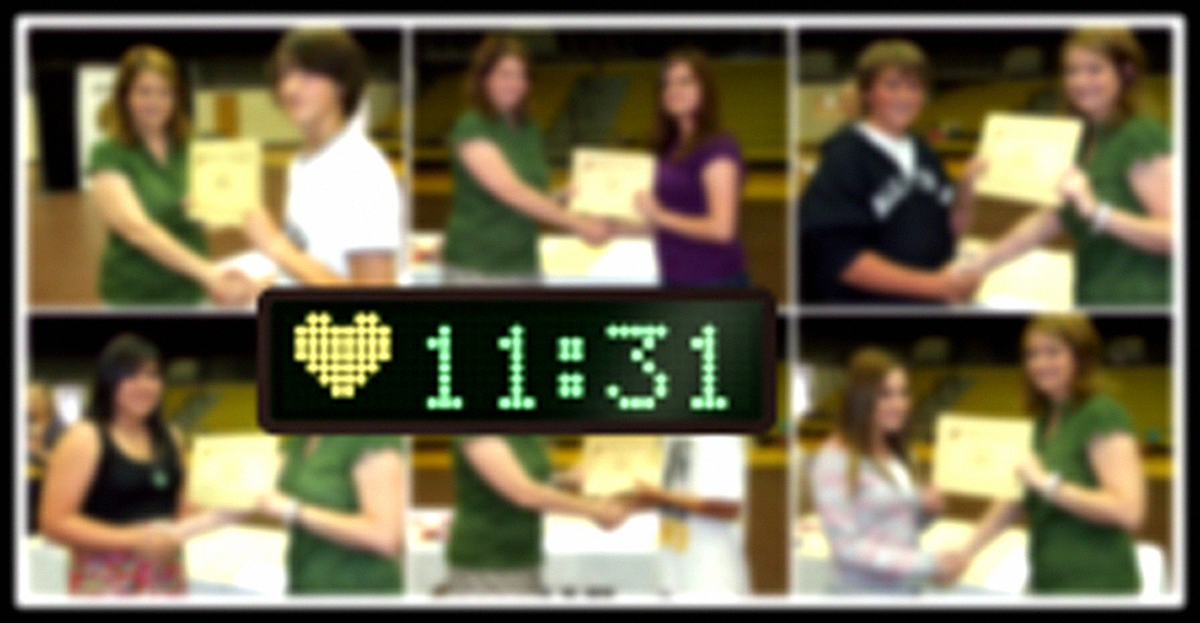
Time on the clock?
11:31
